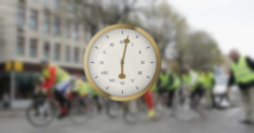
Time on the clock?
6:02
